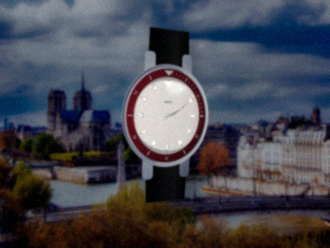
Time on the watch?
2:10
